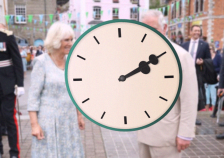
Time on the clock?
2:10
